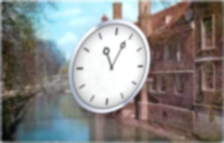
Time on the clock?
11:04
